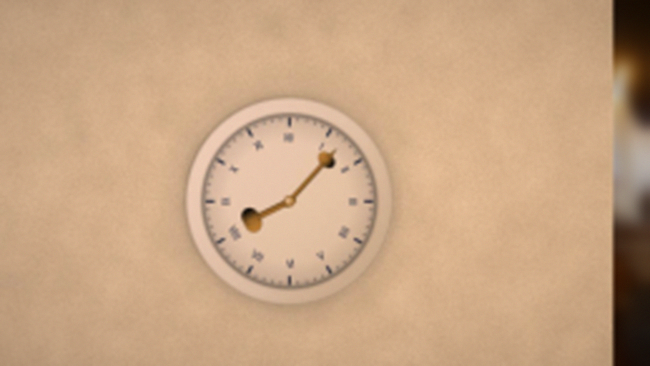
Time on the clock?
8:07
